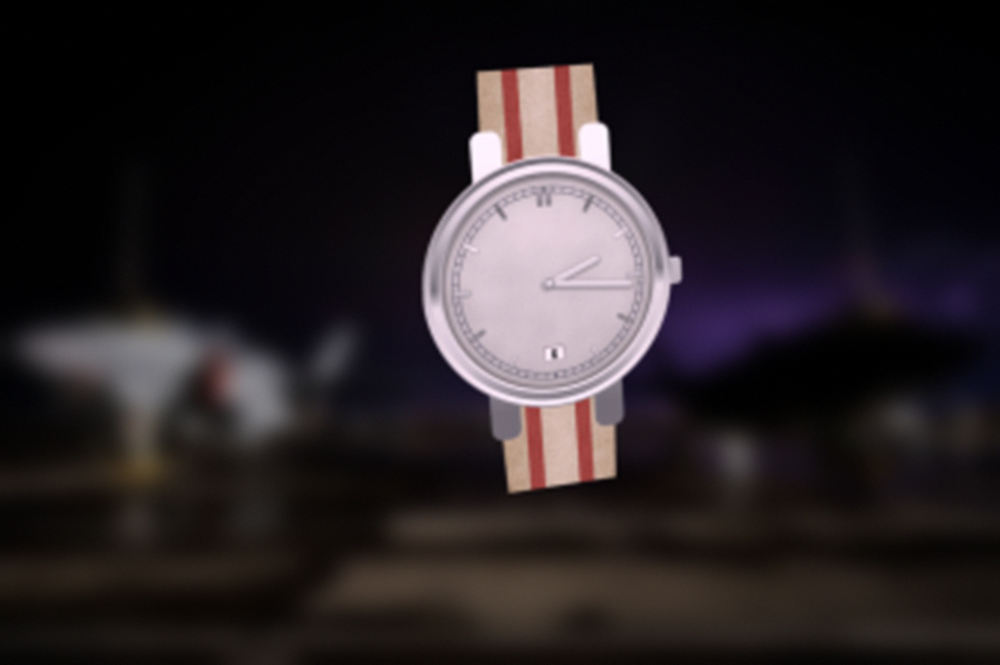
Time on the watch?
2:16
